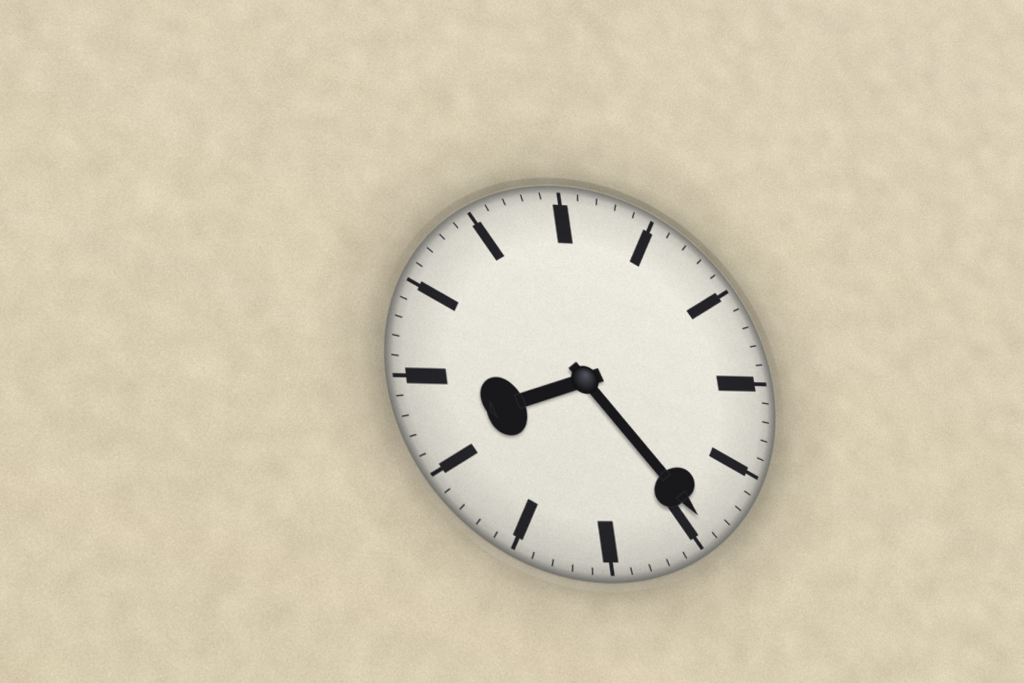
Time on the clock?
8:24
